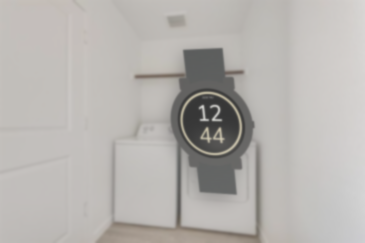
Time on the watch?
12:44
